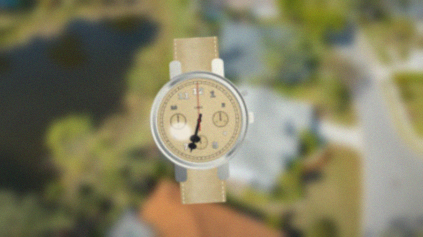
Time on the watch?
6:33
